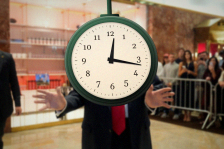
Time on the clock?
12:17
